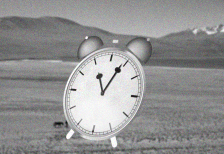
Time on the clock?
11:04
